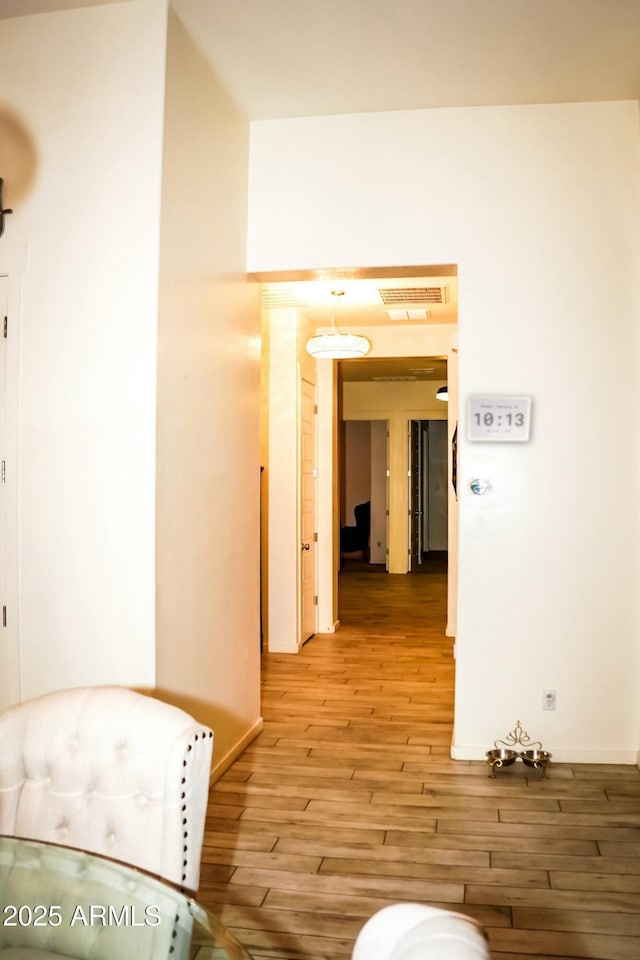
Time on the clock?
10:13
